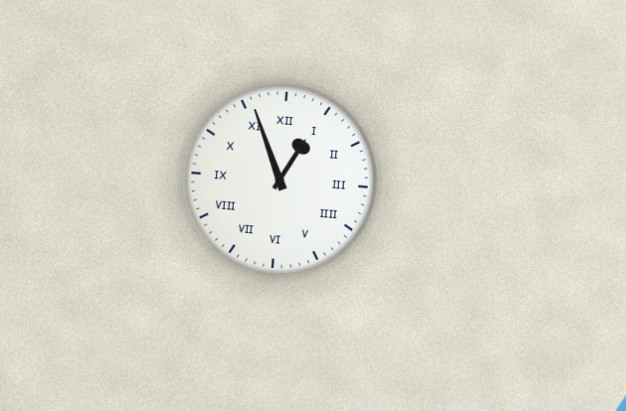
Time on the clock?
12:56
